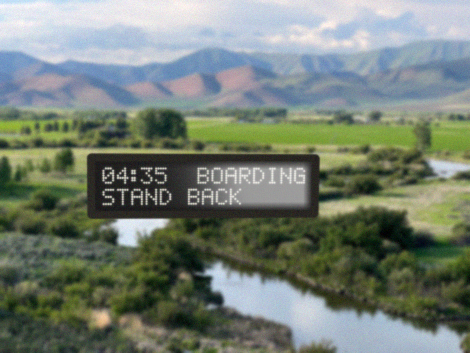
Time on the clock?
4:35
